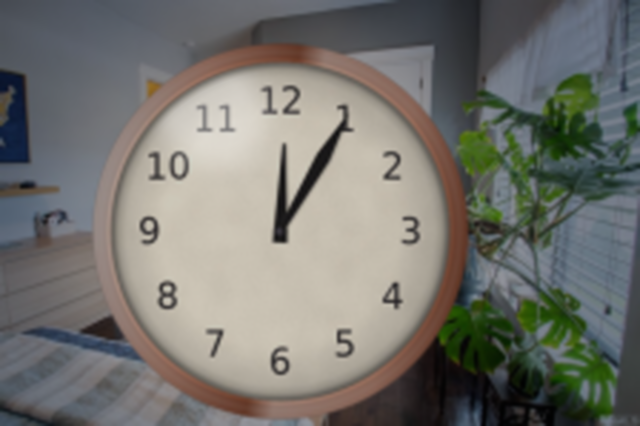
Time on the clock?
12:05
